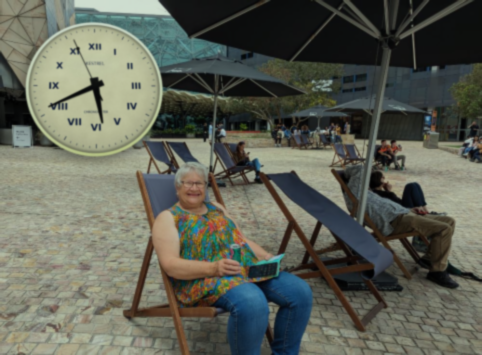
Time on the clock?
5:40:56
